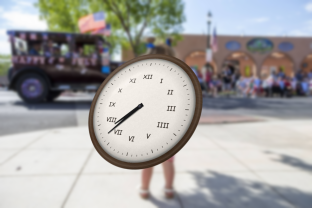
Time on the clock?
7:37
